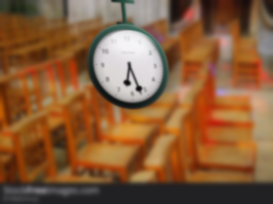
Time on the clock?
6:27
